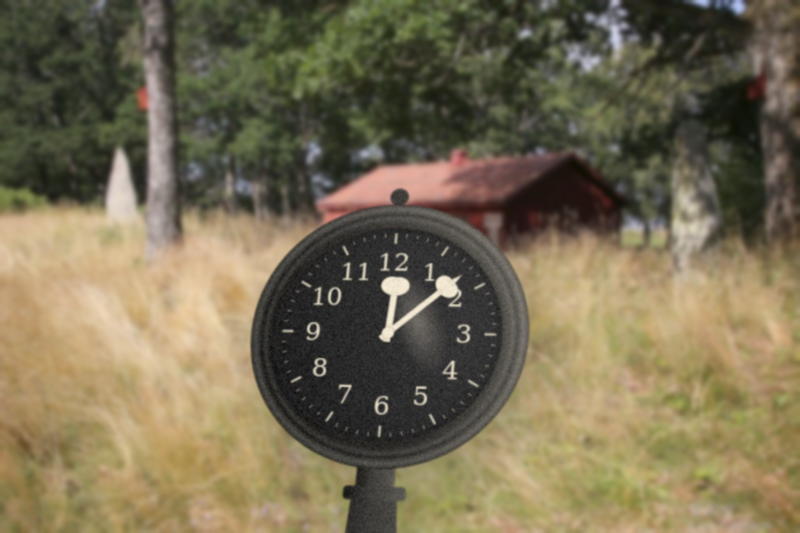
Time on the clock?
12:08
